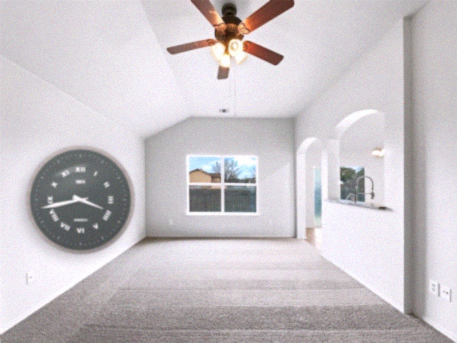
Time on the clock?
3:43
